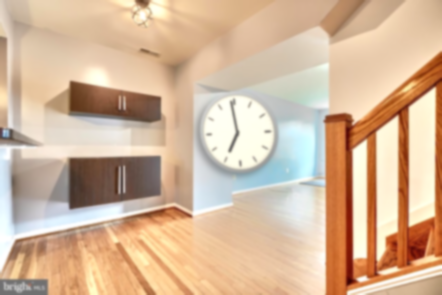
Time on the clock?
6:59
